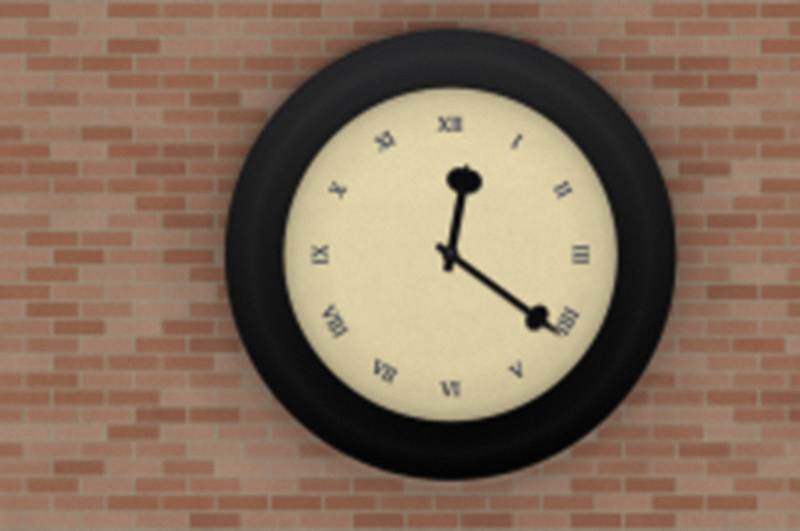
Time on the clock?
12:21
